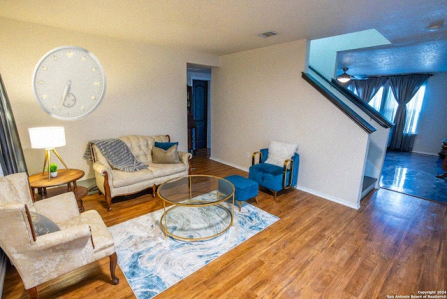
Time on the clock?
6:33
